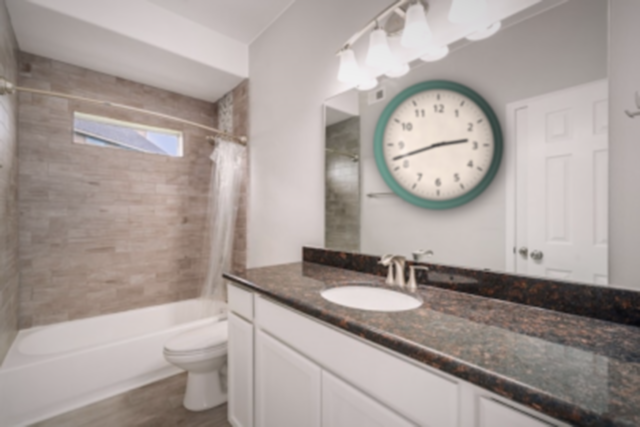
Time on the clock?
2:42
